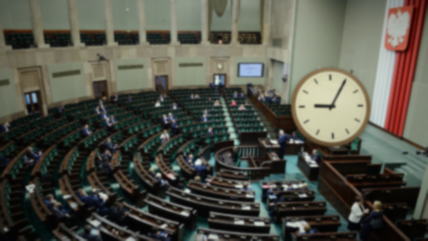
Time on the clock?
9:05
